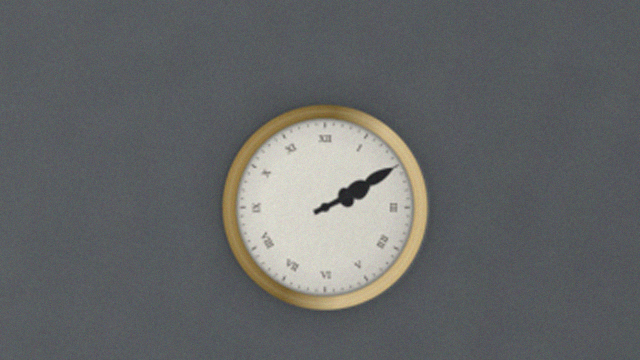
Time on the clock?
2:10
